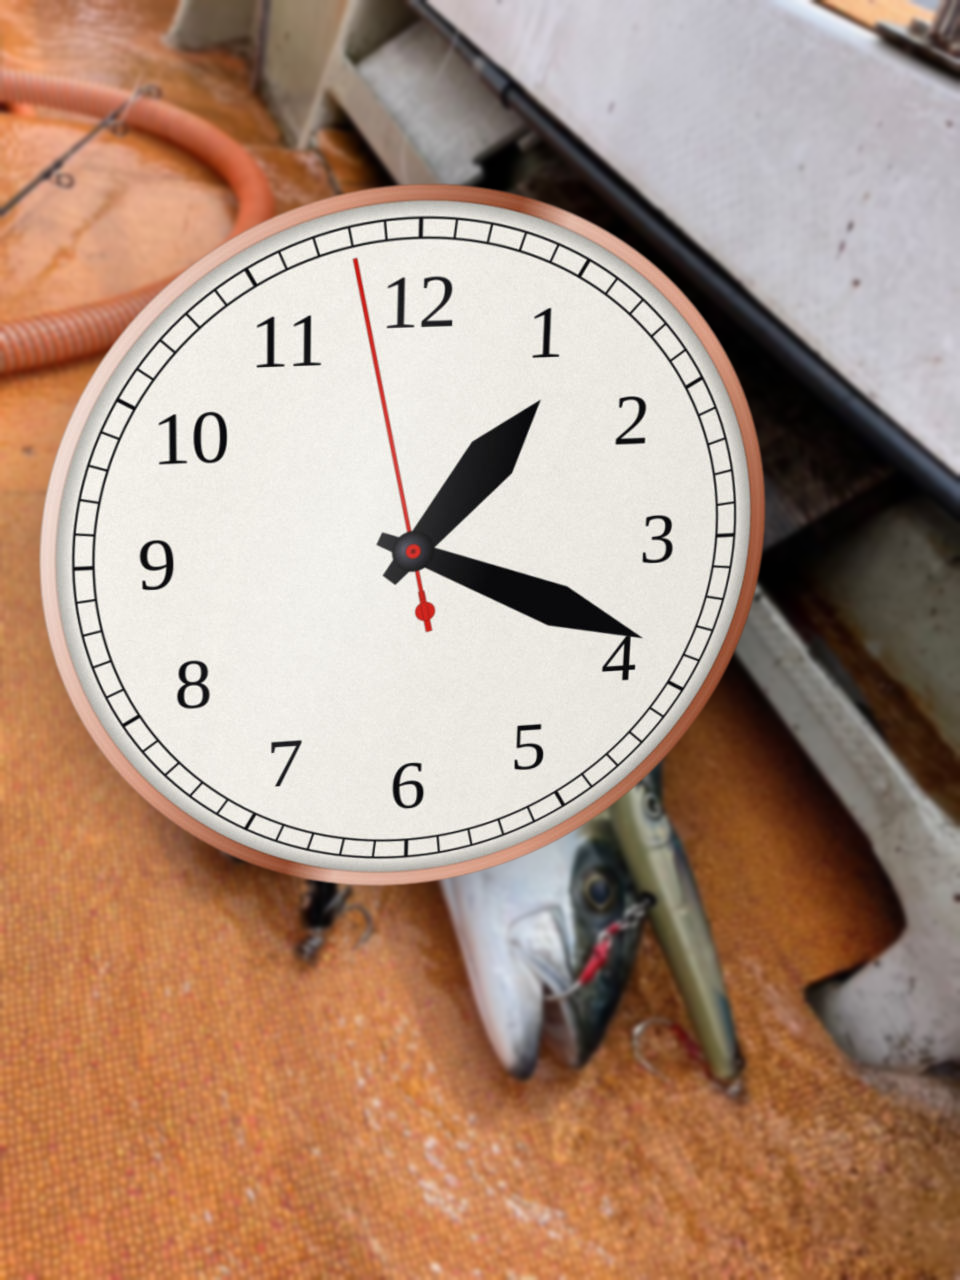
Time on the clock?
1:18:58
